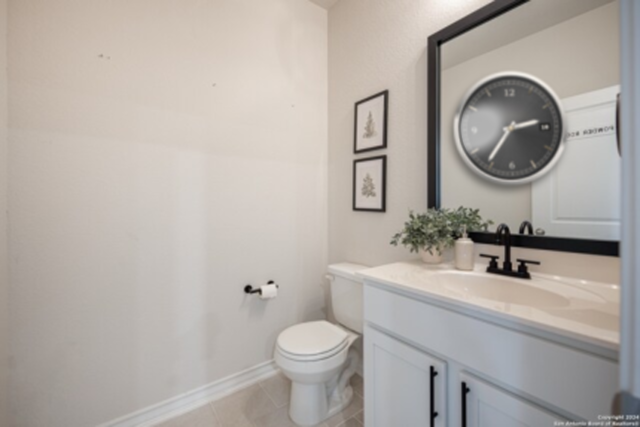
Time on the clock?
2:36
